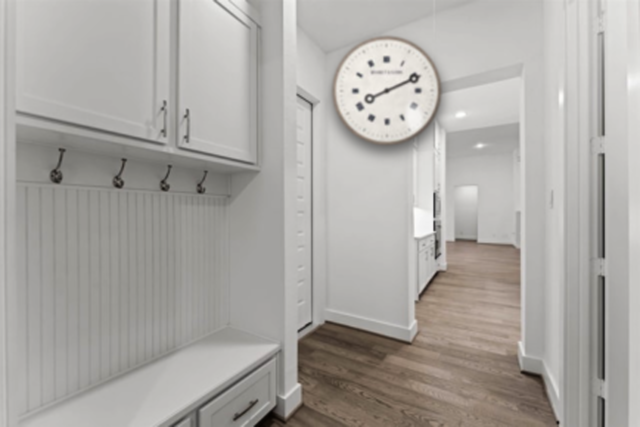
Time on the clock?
8:11
